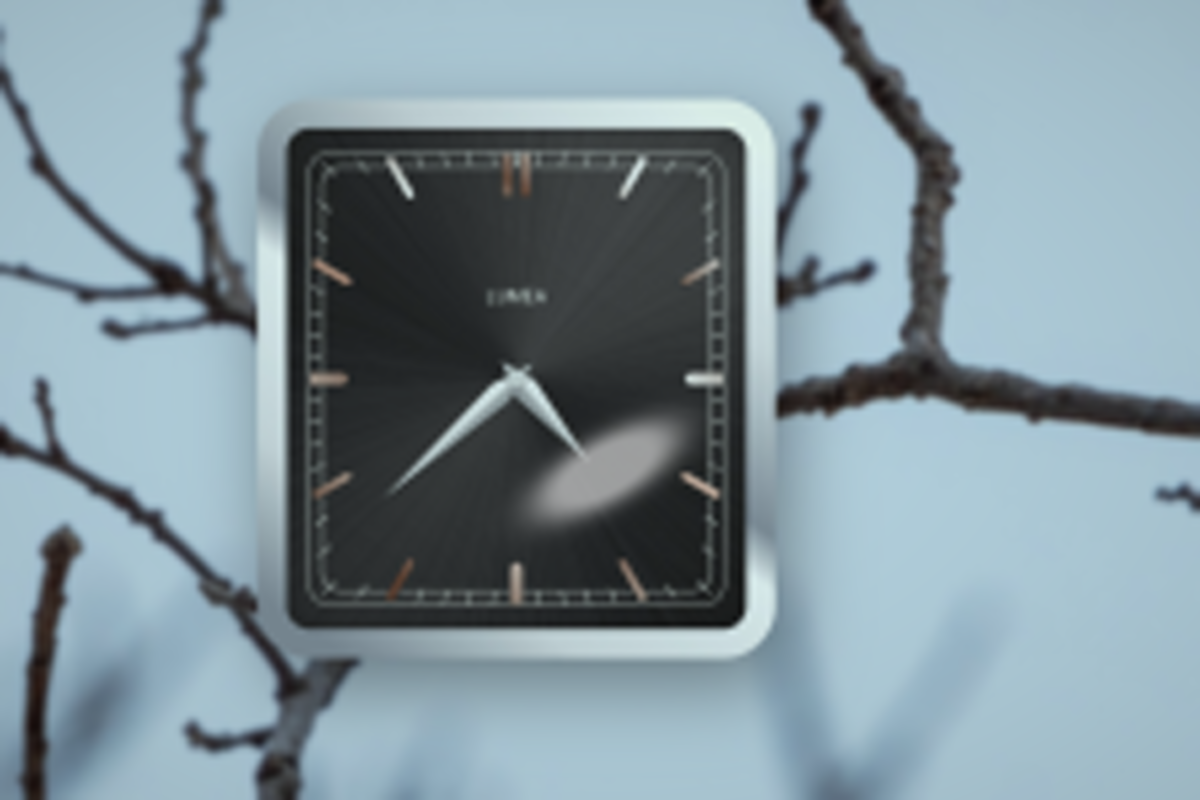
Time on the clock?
4:38
